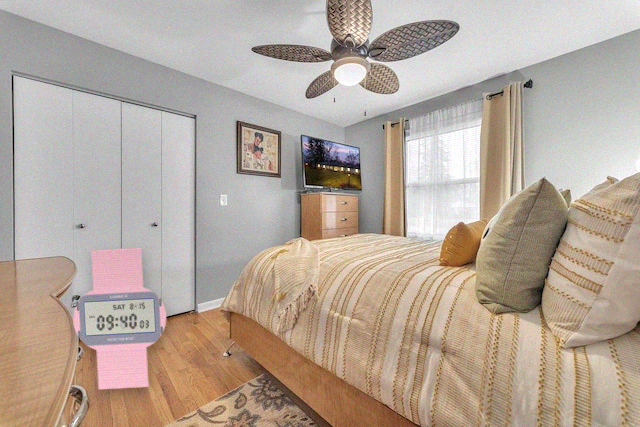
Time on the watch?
9:40
